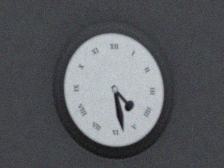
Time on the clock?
4:28
